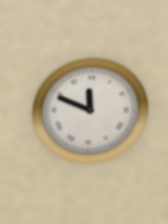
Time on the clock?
11:49
